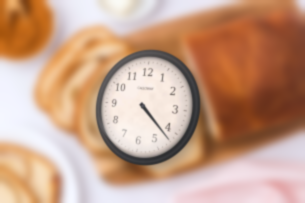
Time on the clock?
4:22
